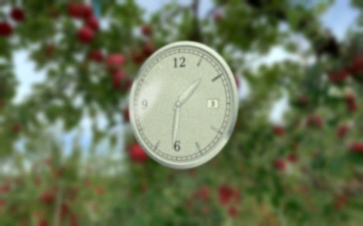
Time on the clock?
1:31
